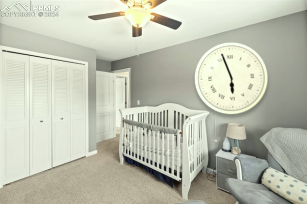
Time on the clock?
5:57
